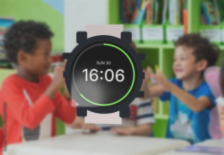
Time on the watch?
16:06
